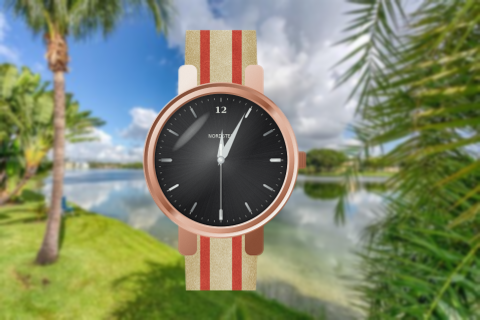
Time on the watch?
12:04:30
